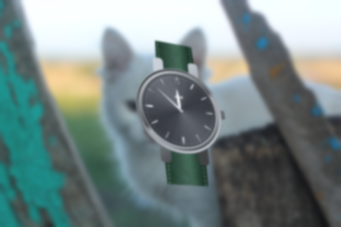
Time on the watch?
11:52
